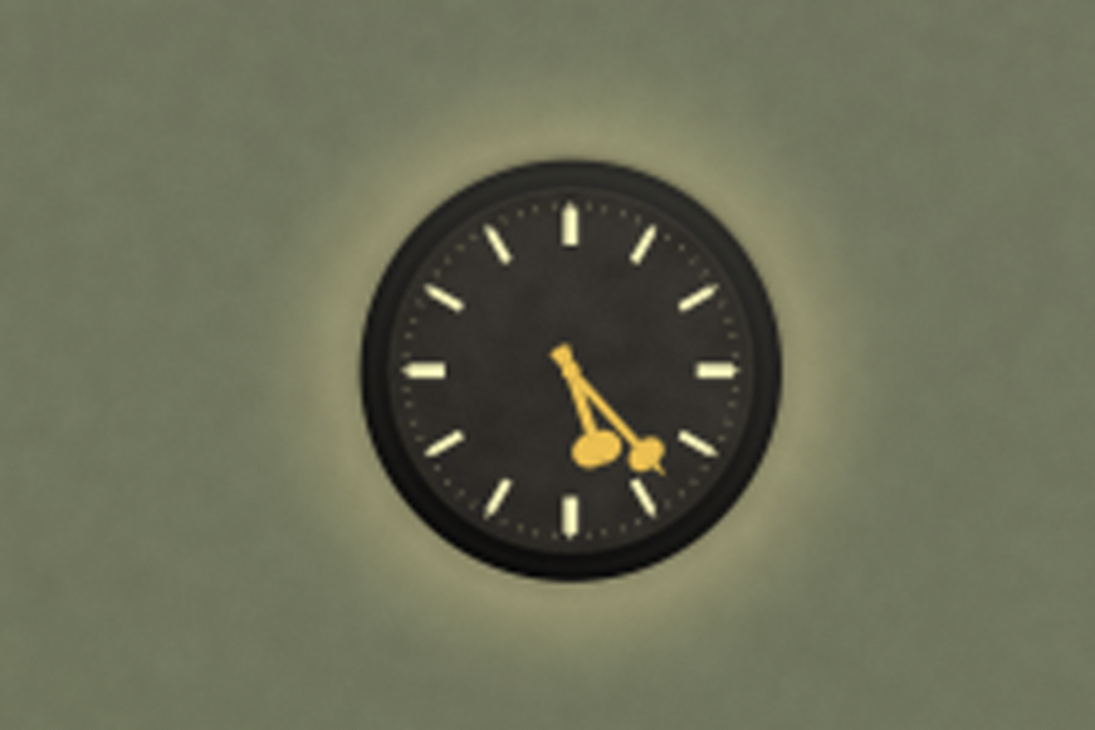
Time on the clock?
5:23
